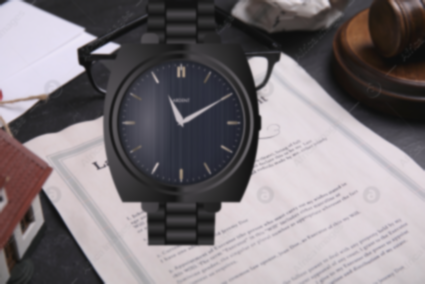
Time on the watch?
11:10
